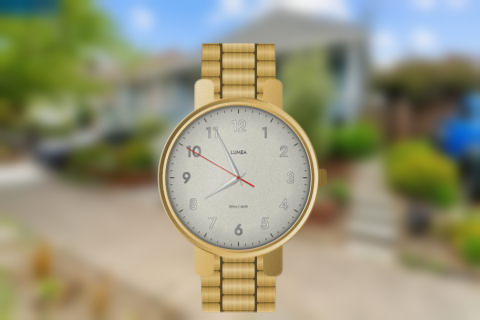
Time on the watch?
7:55:50
